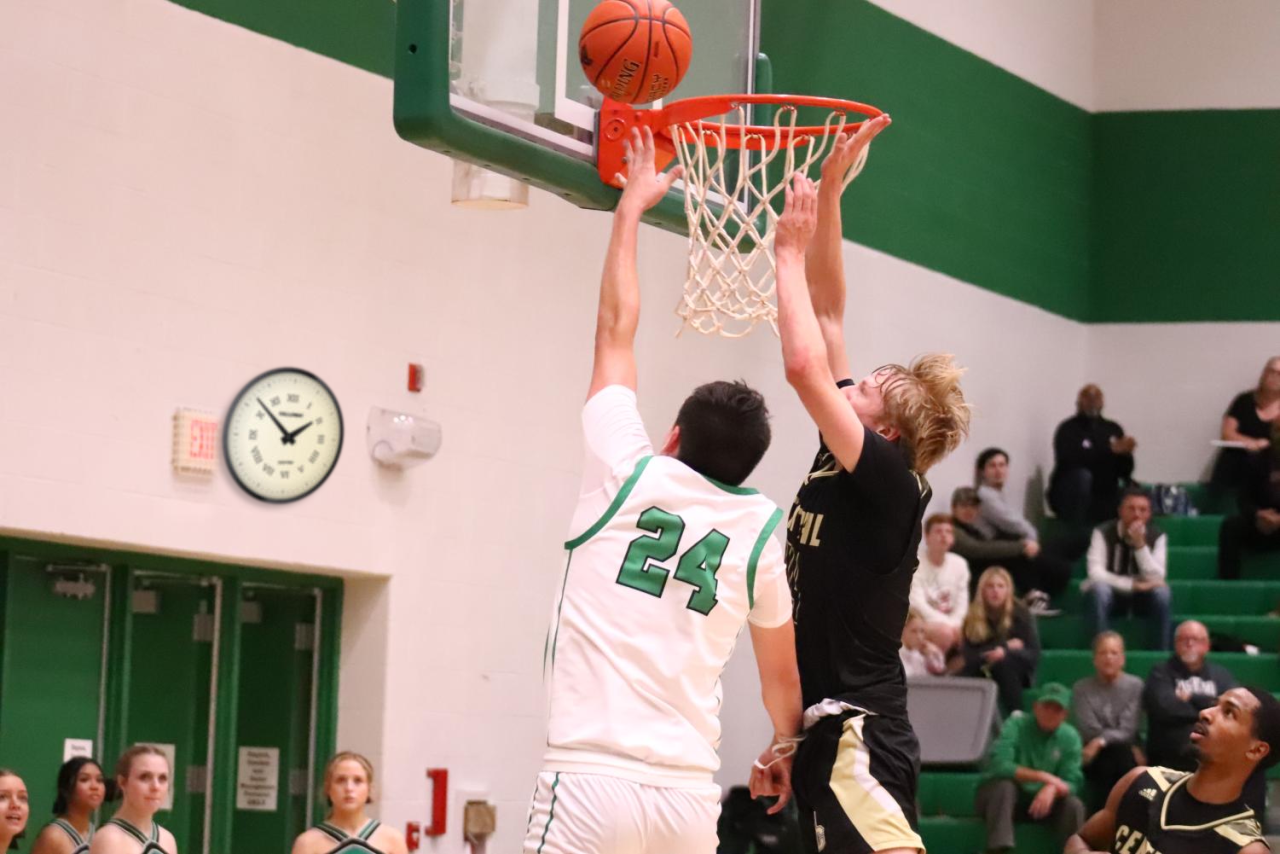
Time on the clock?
1:52
